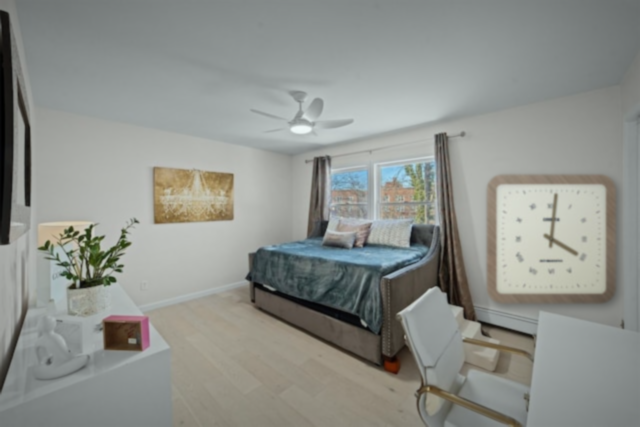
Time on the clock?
4:01
